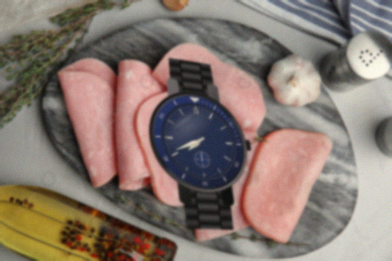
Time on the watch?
7:41
